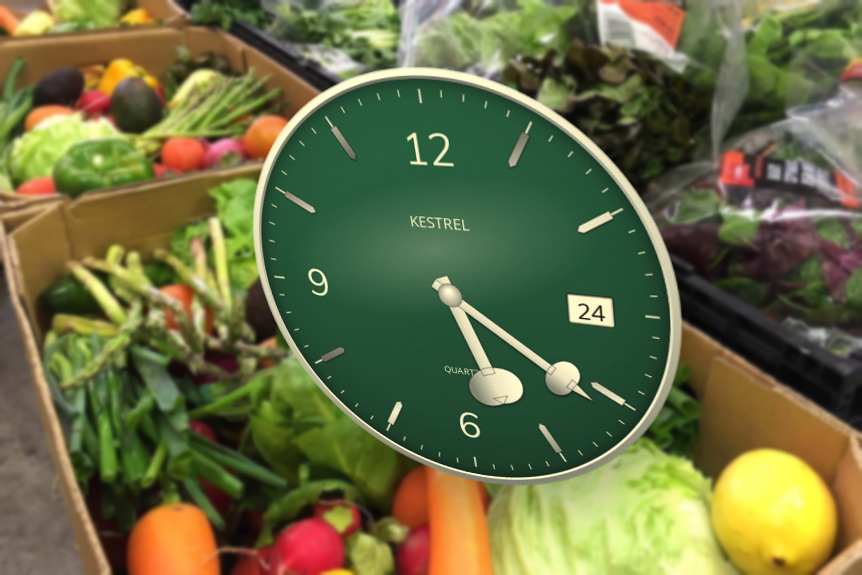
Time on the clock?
5:21
